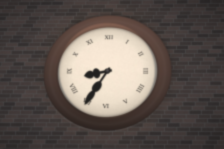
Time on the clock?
8:35
